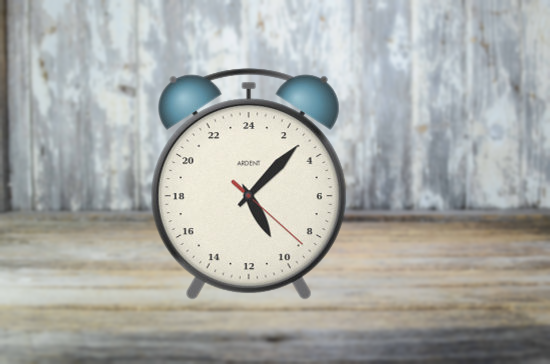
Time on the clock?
10:07:22
